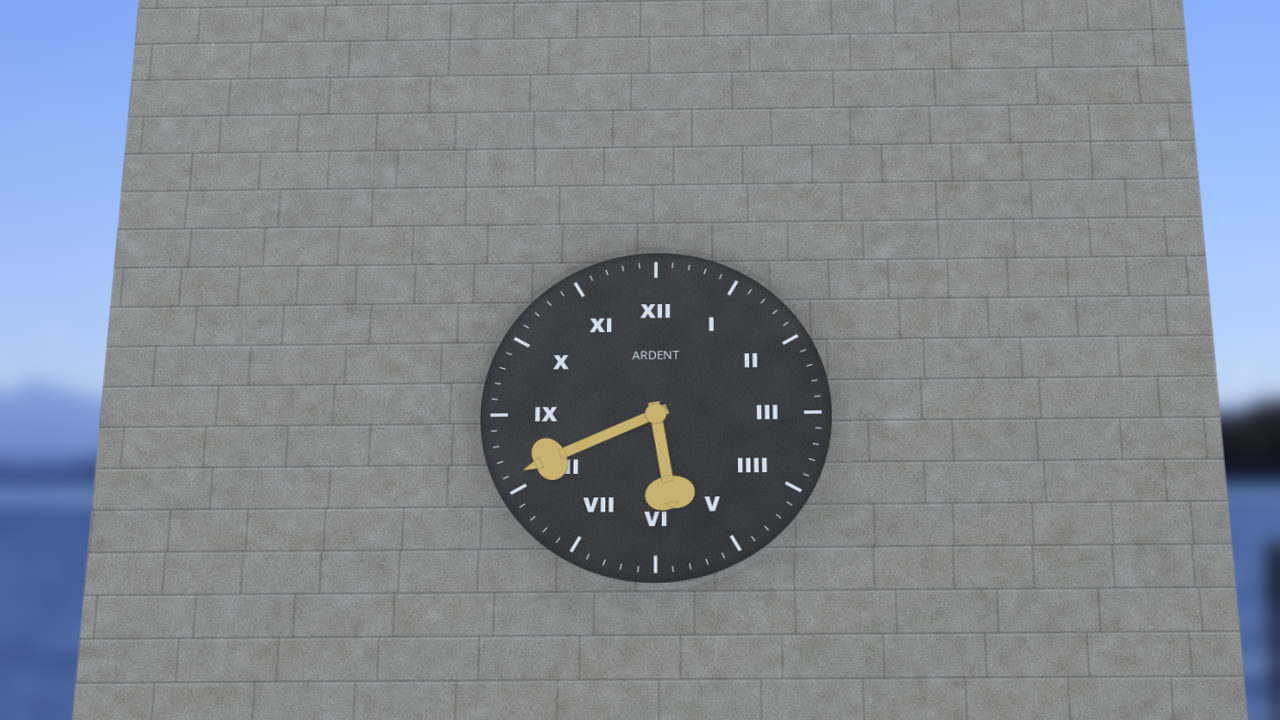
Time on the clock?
5:41
